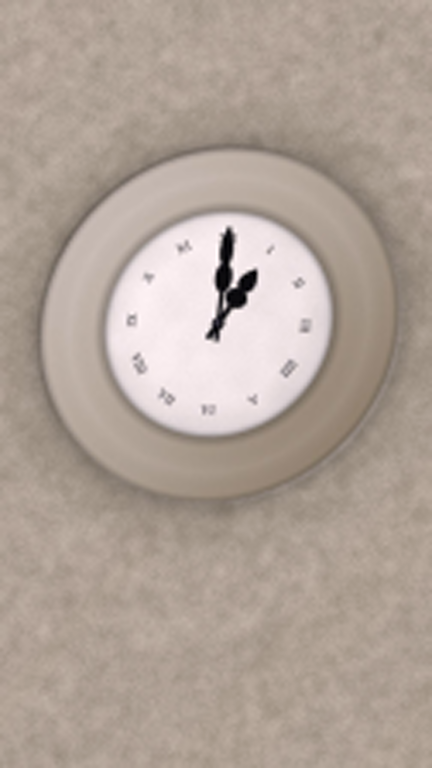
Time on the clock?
1:00
